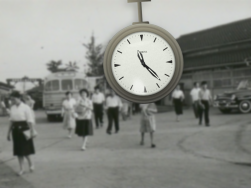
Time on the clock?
11:23
